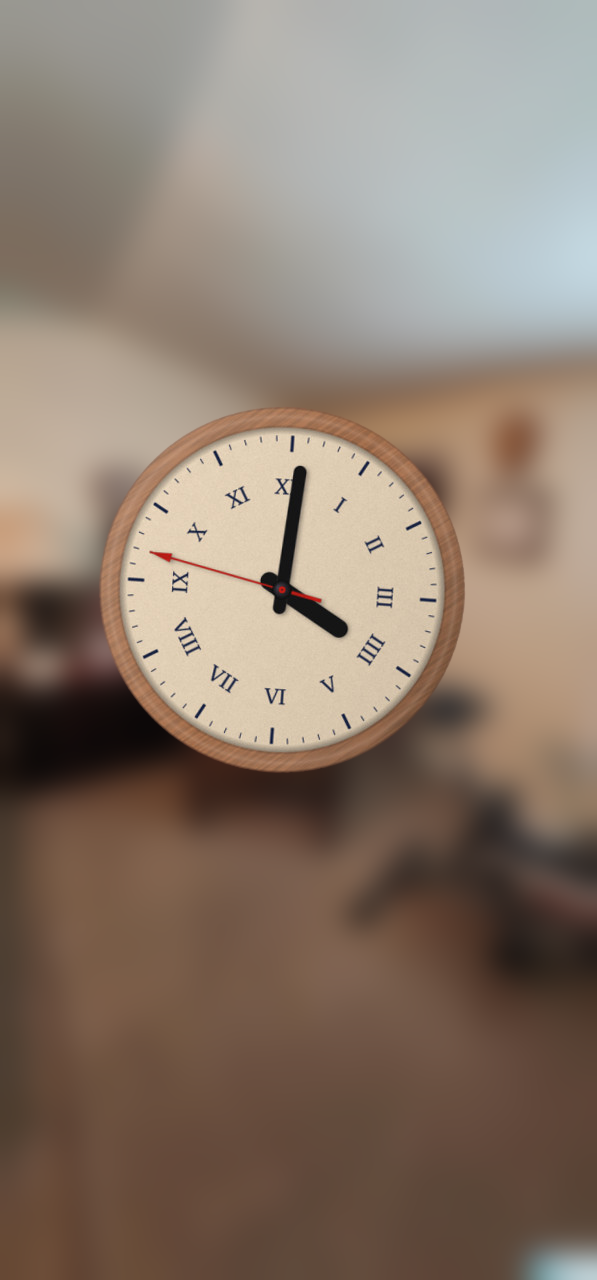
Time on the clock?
4:00:47
